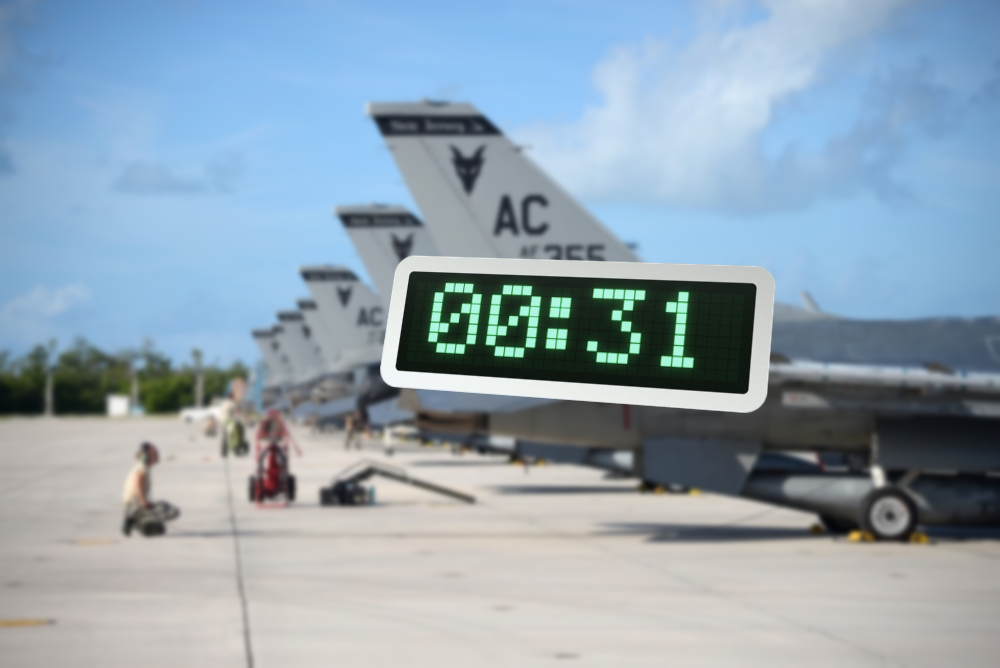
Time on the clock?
0:31
